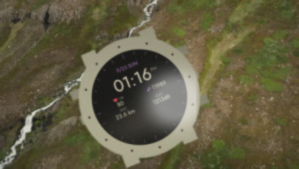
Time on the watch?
1:16
